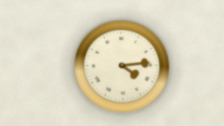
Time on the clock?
4:14
